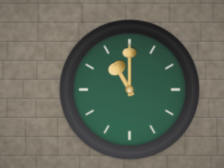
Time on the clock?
11:00
